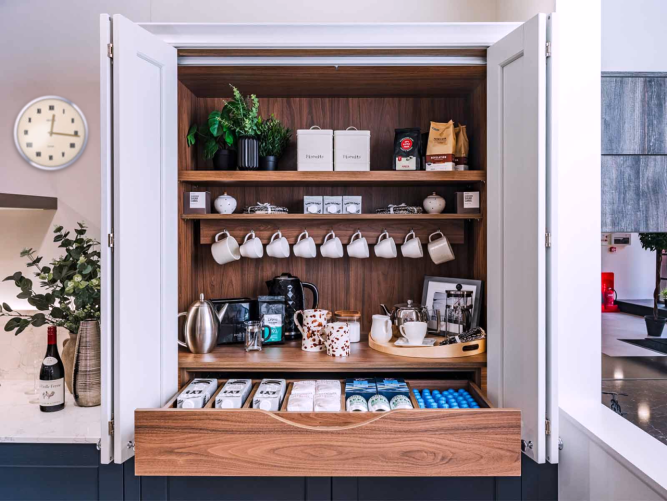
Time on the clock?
12:16
